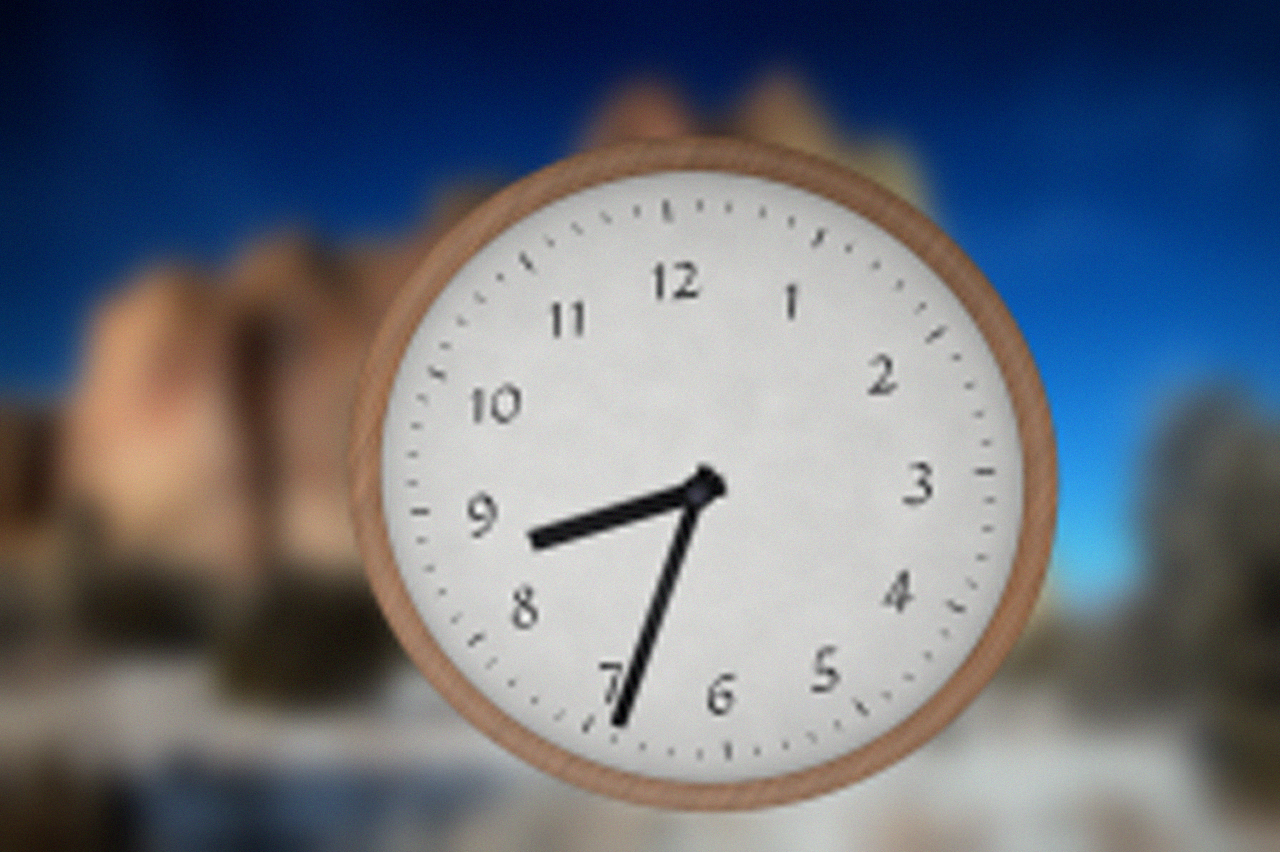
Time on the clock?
8:34
